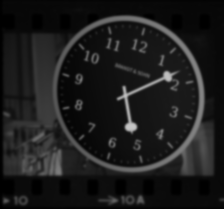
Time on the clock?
5:08
